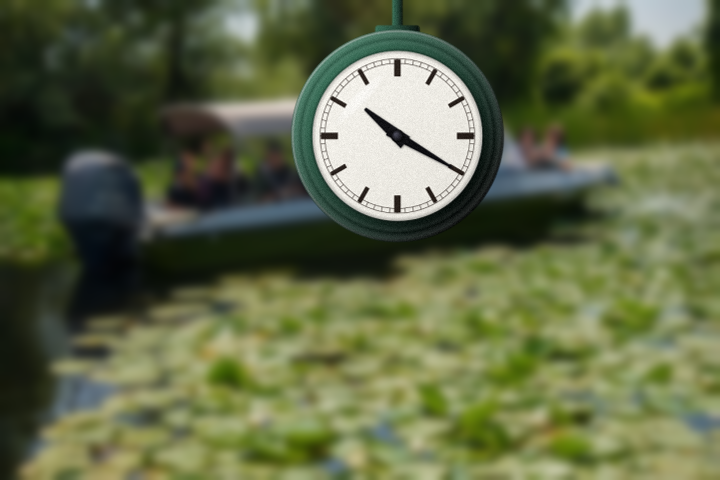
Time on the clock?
10:20
